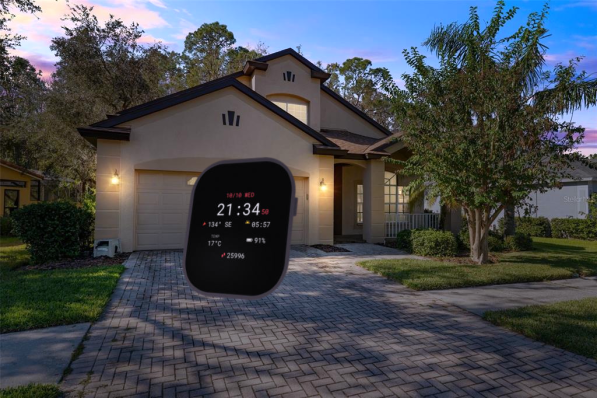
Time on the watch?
21:34
